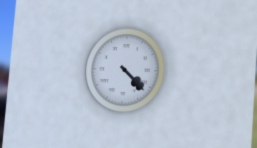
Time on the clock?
4:22
